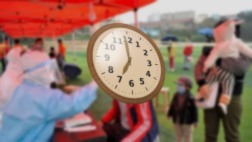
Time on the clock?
6:59
